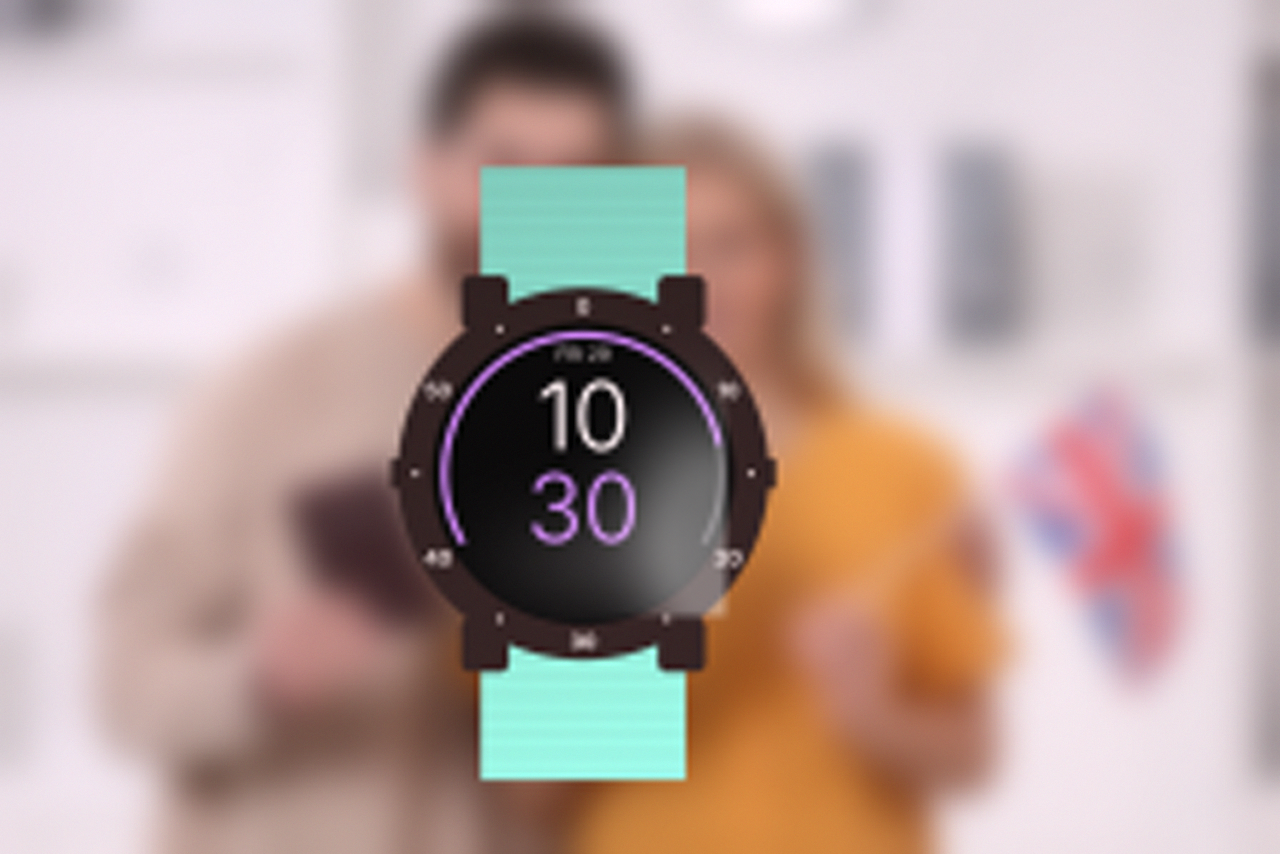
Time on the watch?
10:30
